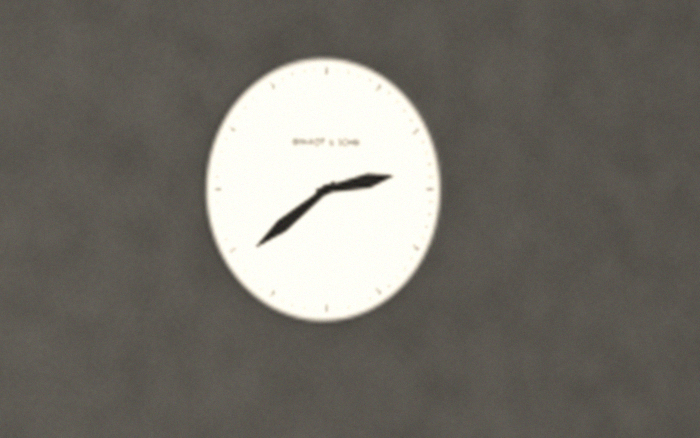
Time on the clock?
2:39
